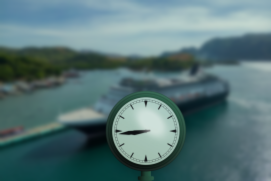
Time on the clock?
8:44
